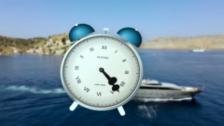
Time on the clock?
4:23
